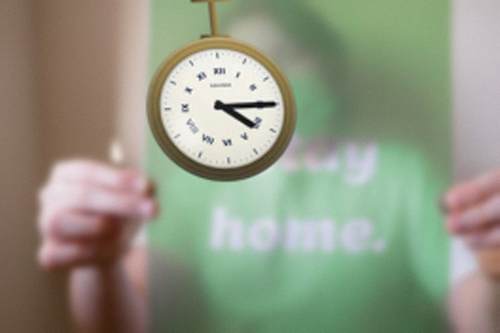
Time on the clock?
4:15
